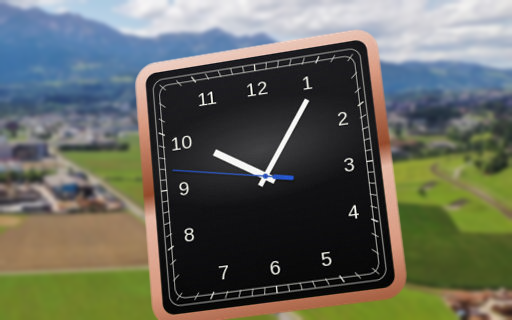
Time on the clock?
10:05:47
